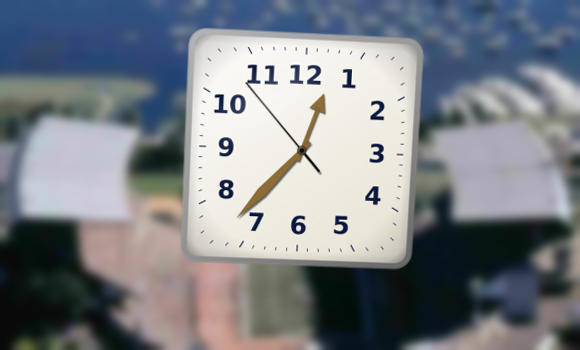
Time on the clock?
12:36:53
